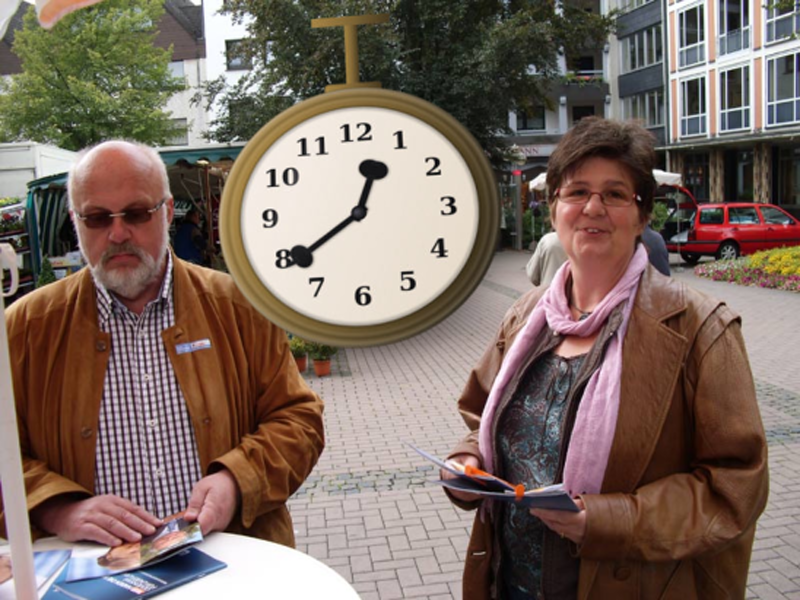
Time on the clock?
12:39
